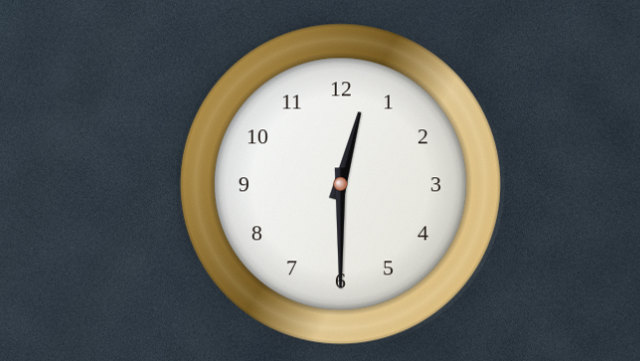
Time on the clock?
12:30
